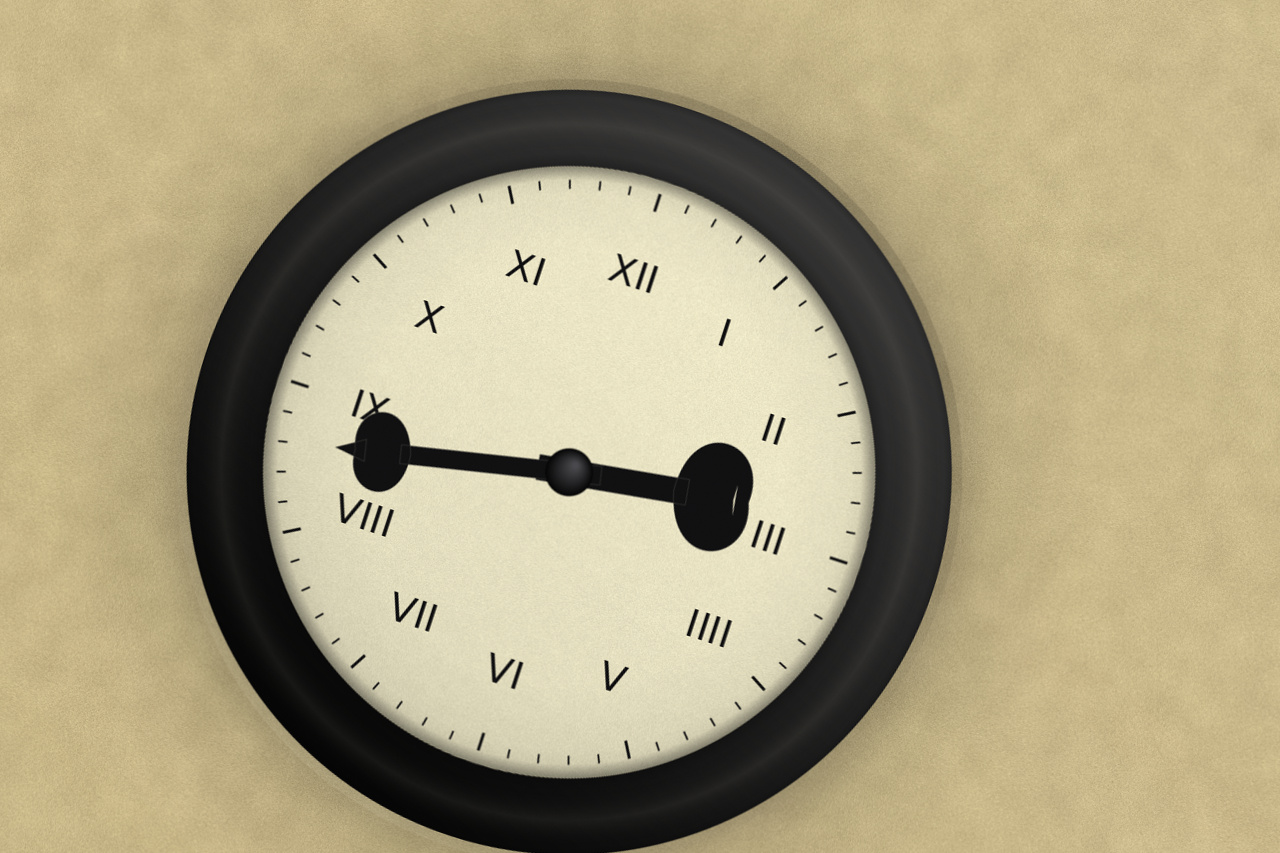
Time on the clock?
2:43
